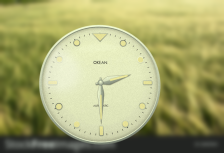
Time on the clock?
2:30
